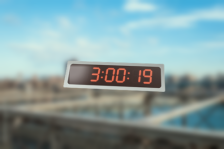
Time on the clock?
3:00:19
